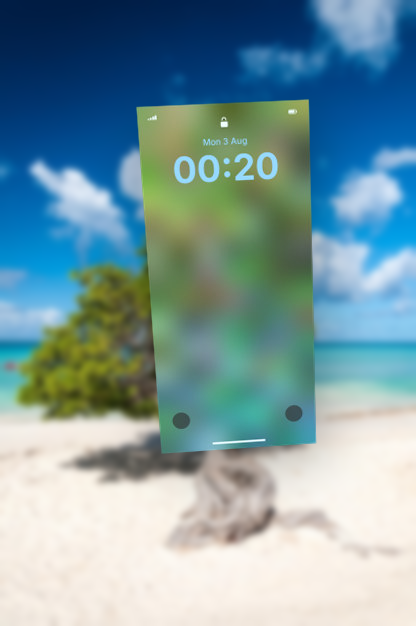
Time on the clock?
0:20
